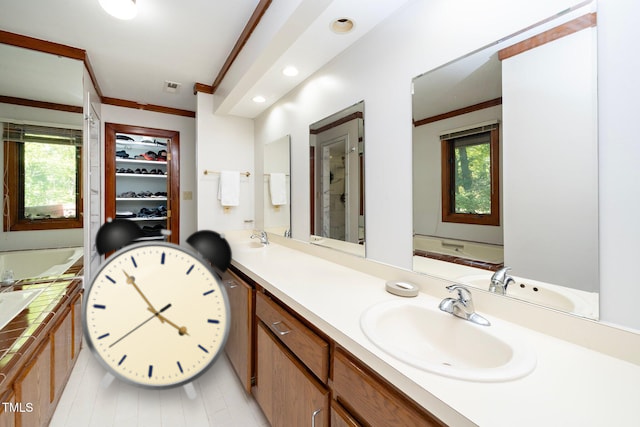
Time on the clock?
3:52:38
